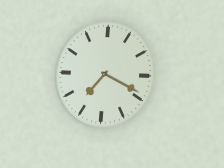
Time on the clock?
7:19
